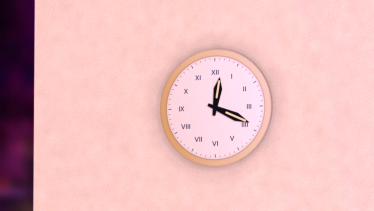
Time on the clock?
12:19
